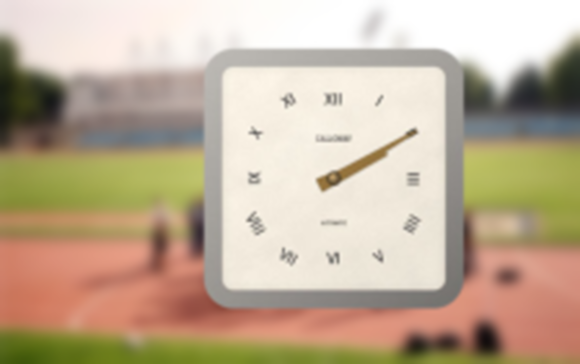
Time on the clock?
2:10
